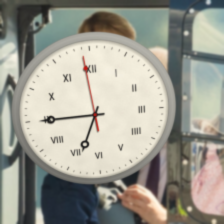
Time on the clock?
6:44:59
